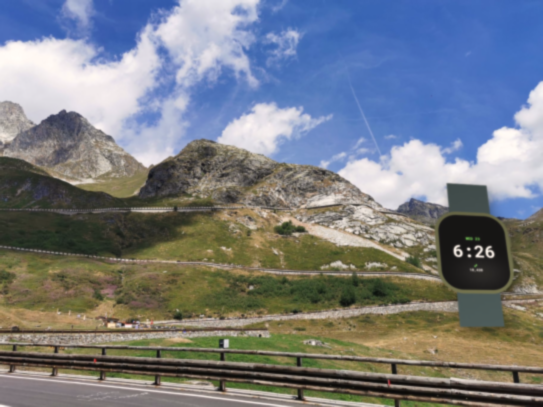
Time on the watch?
6:26
